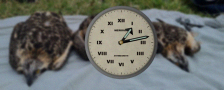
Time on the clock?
1:13
